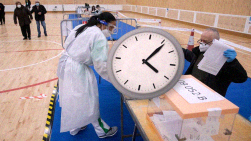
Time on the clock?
4:06
